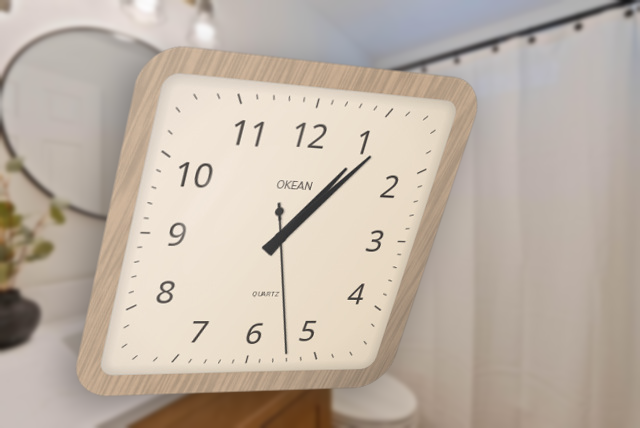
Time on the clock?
1:06:27
